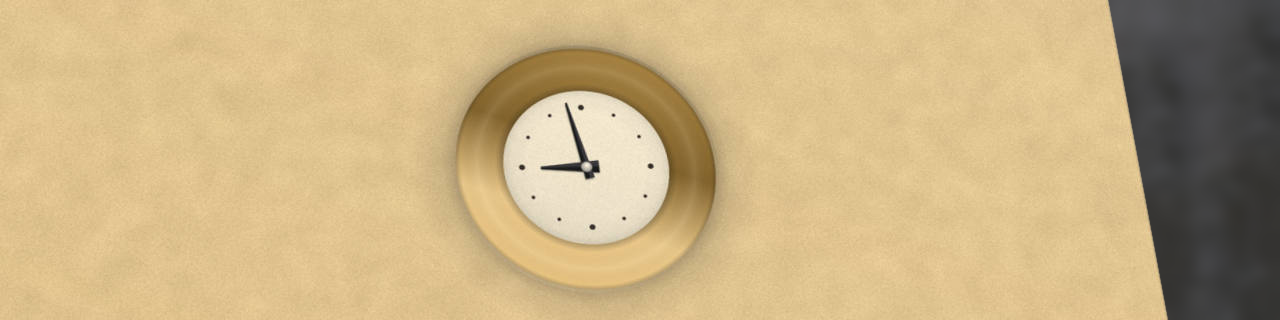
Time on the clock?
8:58
